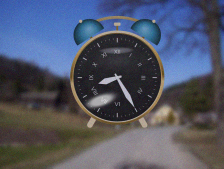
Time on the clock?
8:25
